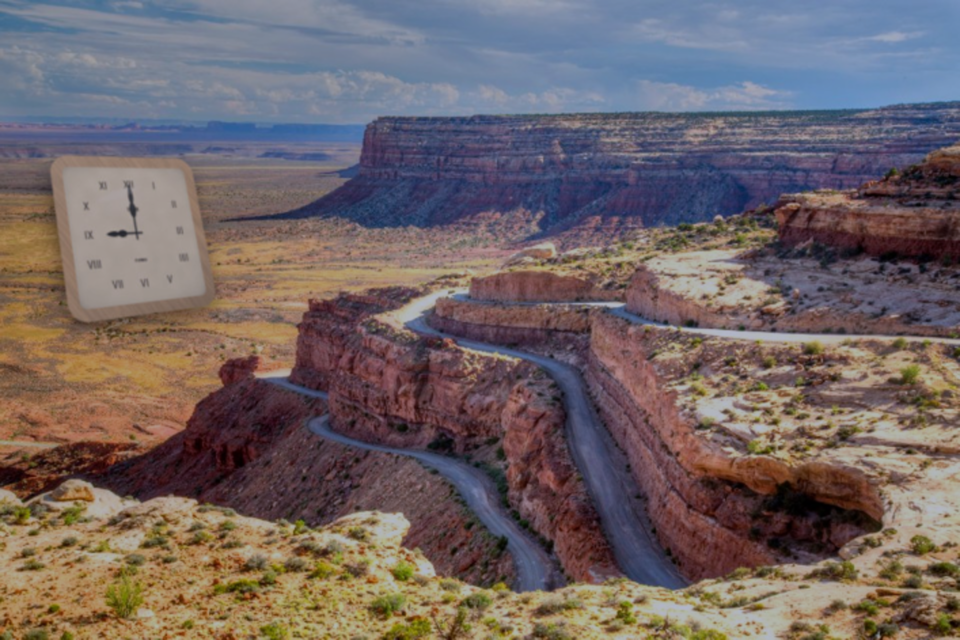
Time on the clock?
9:00
